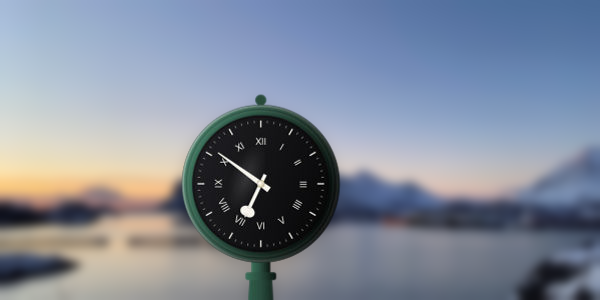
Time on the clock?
6:51
